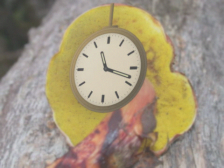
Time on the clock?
11:18
